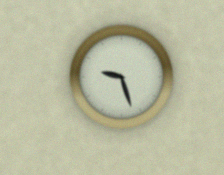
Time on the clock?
9:27
